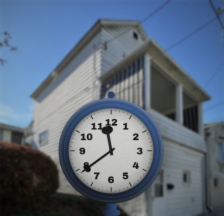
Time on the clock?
11:39
